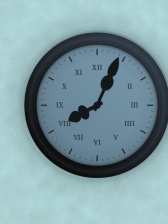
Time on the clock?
8:04
